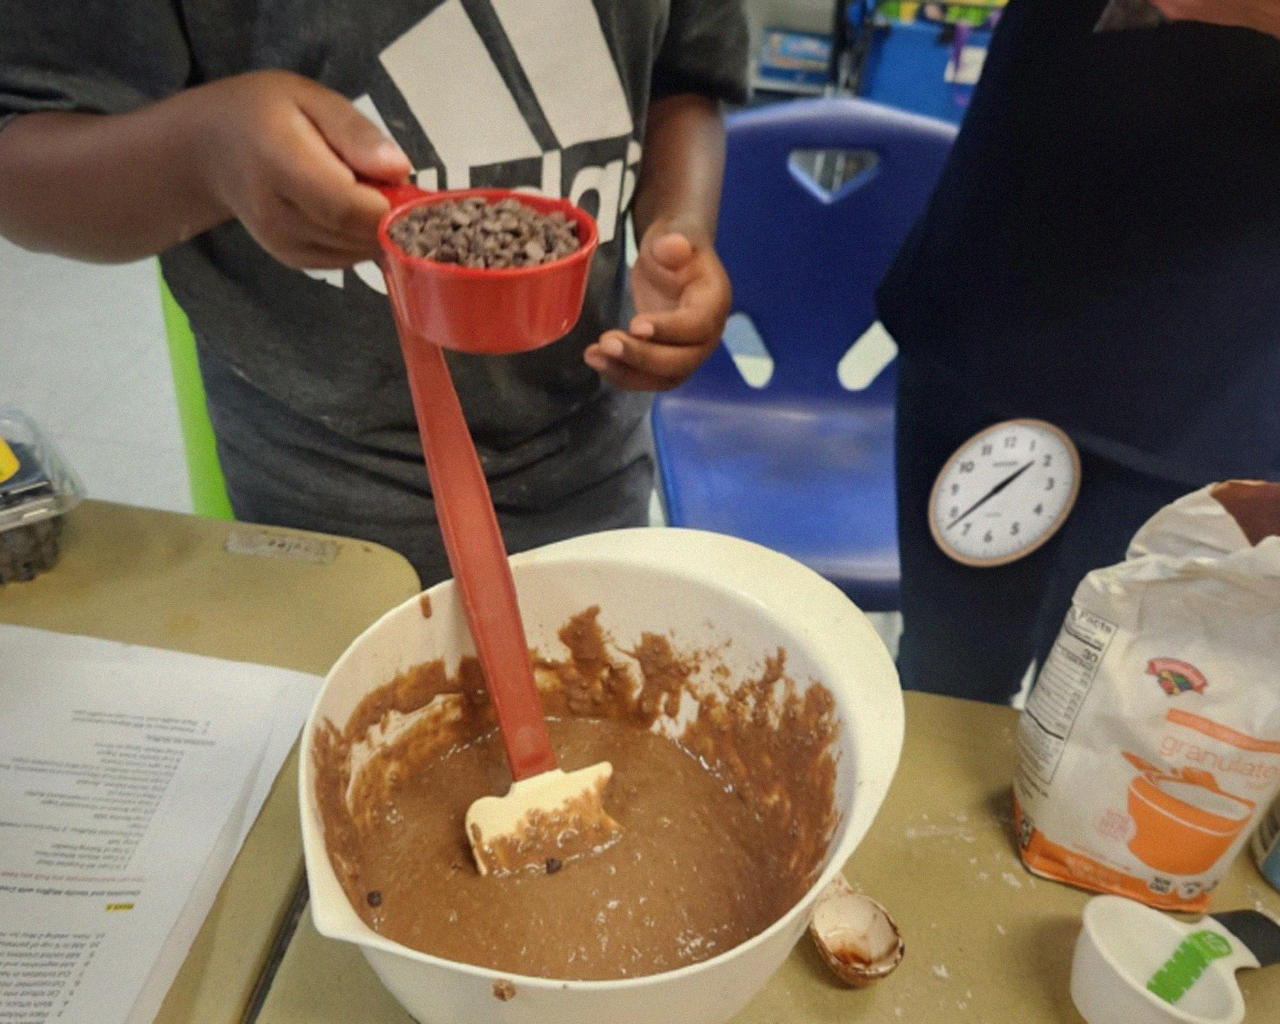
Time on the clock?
1:38
